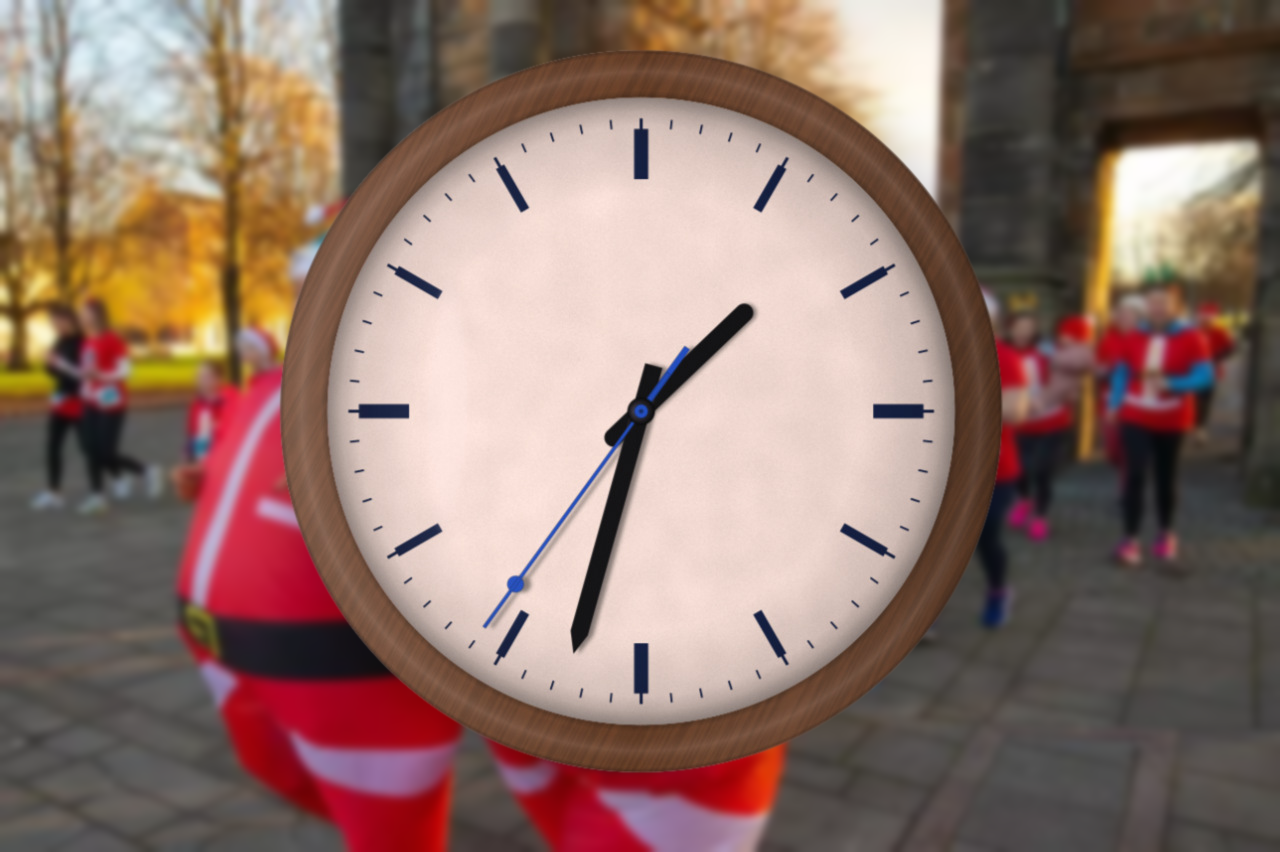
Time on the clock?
1:32:36
